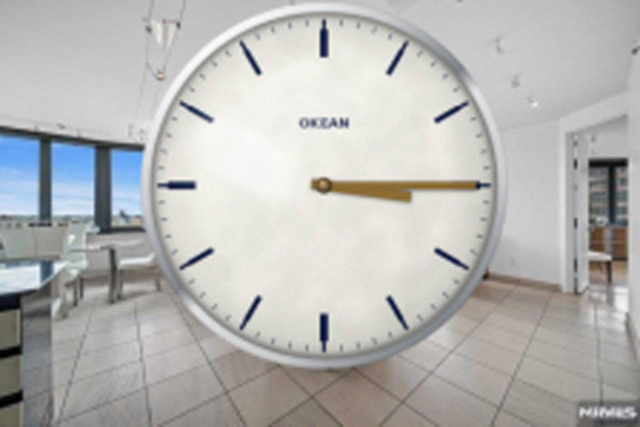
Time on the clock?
3:15
